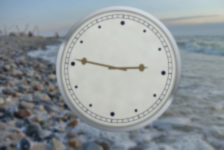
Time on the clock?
2:46
